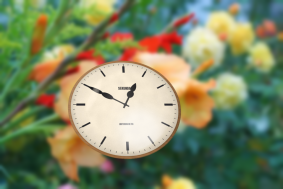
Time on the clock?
12:50
